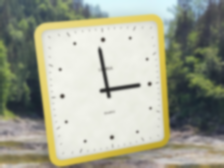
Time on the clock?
2:59
